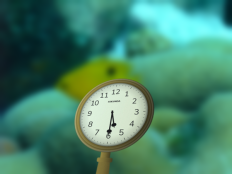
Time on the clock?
5:30
